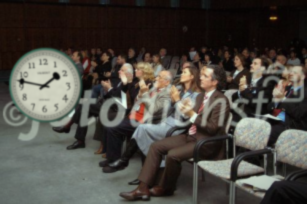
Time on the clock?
1:47
